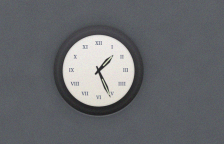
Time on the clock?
1:26
